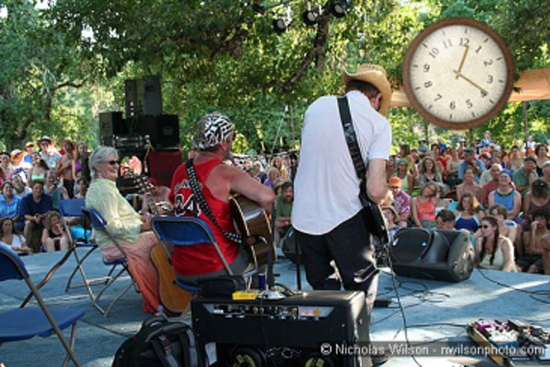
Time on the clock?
12:19
